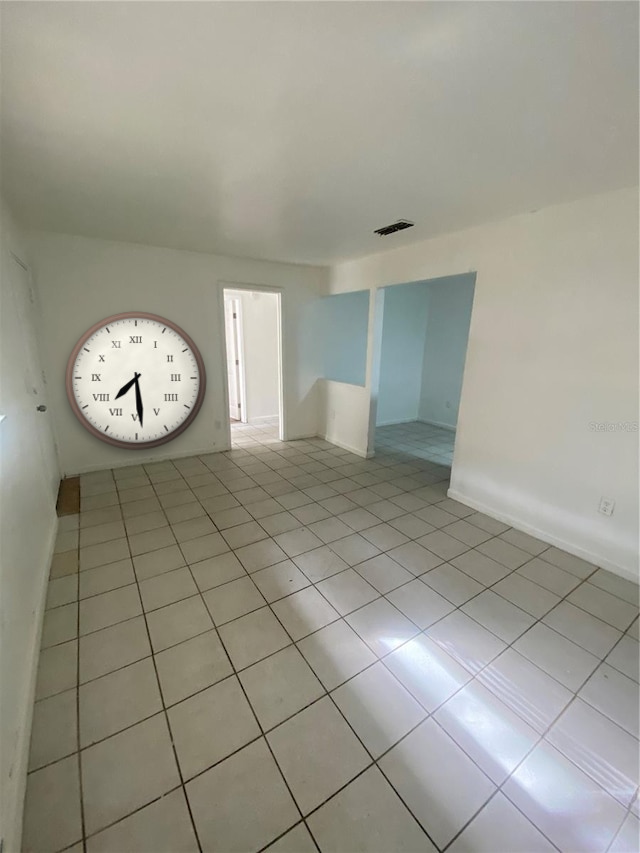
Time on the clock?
7:29
